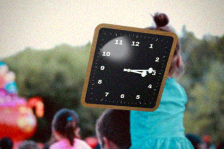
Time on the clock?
3:14
